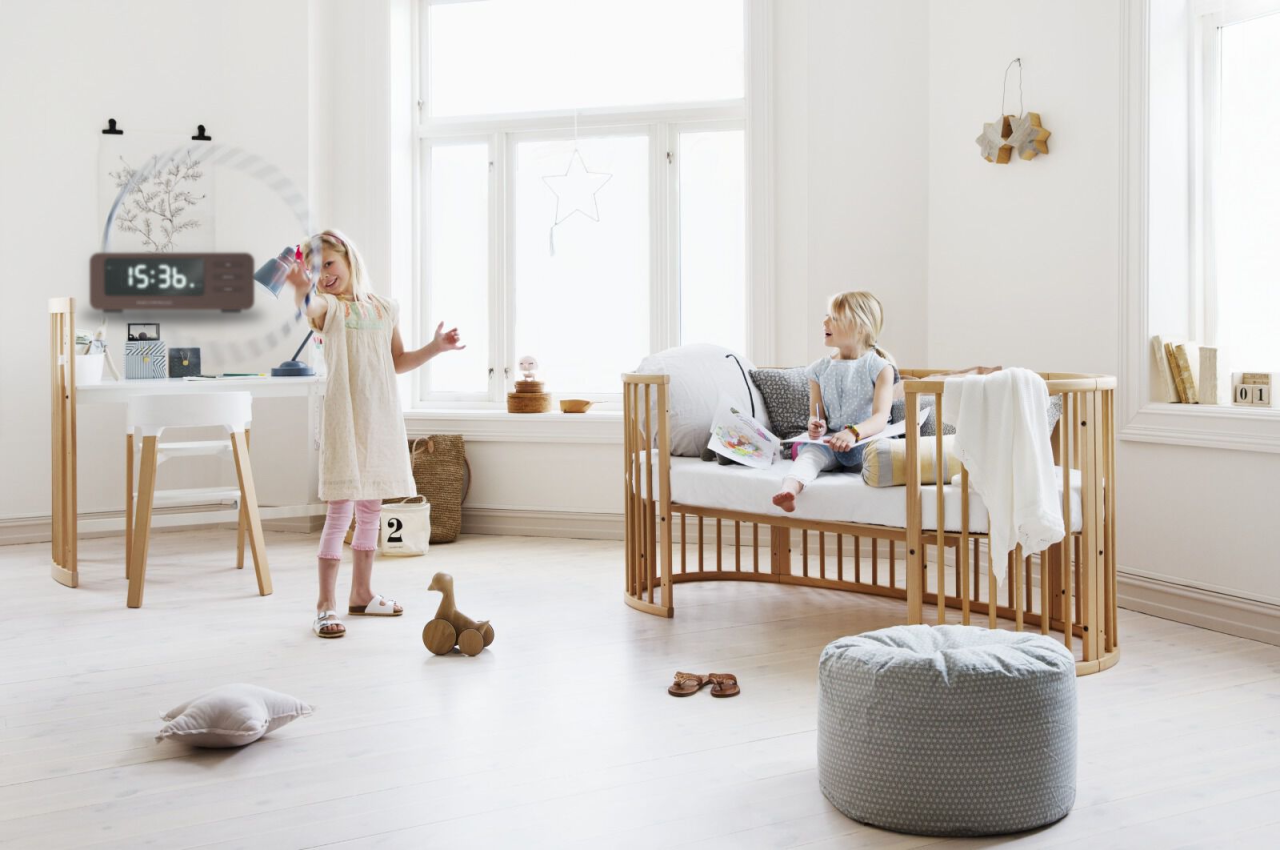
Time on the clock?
15:36
